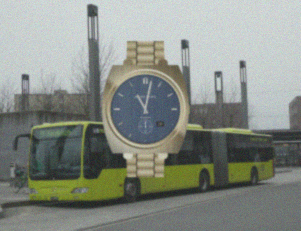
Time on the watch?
11:02
